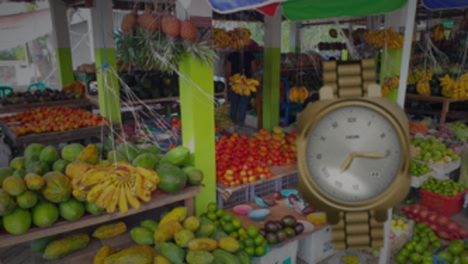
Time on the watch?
7:16
